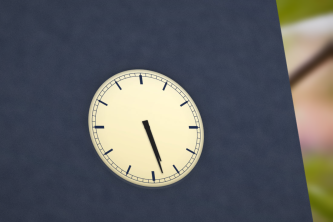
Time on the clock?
5:28
